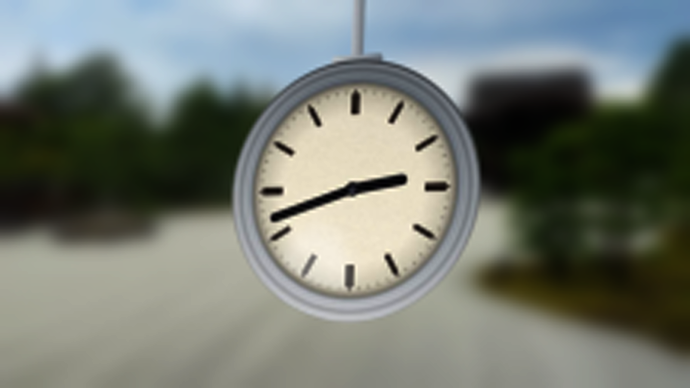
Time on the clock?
2:42
